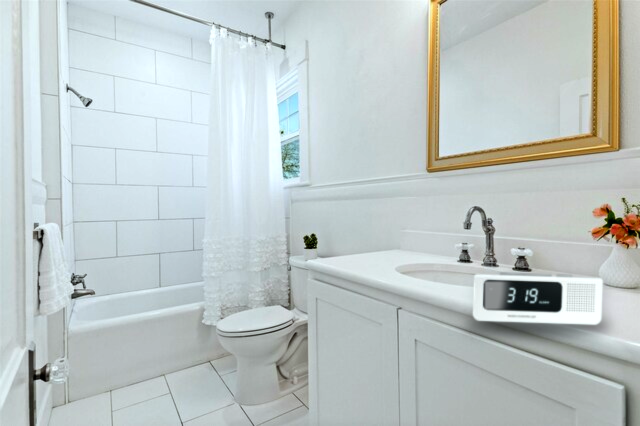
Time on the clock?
3:19
